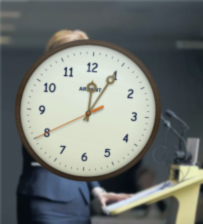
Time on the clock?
12:04:40
